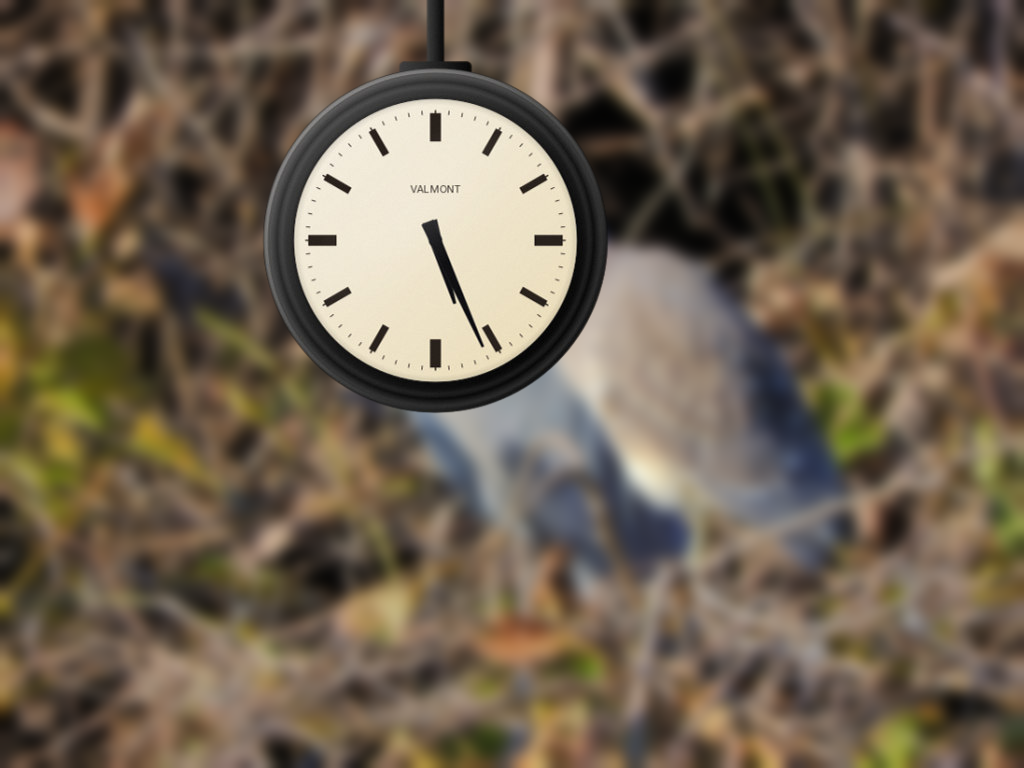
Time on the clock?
5:26
